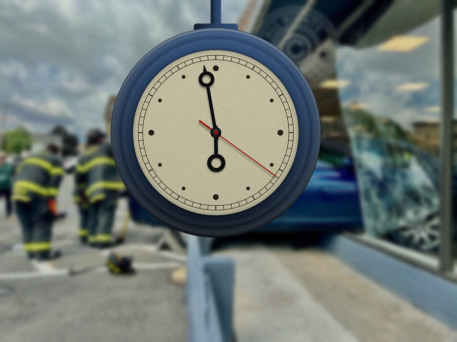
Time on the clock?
5:58:21
